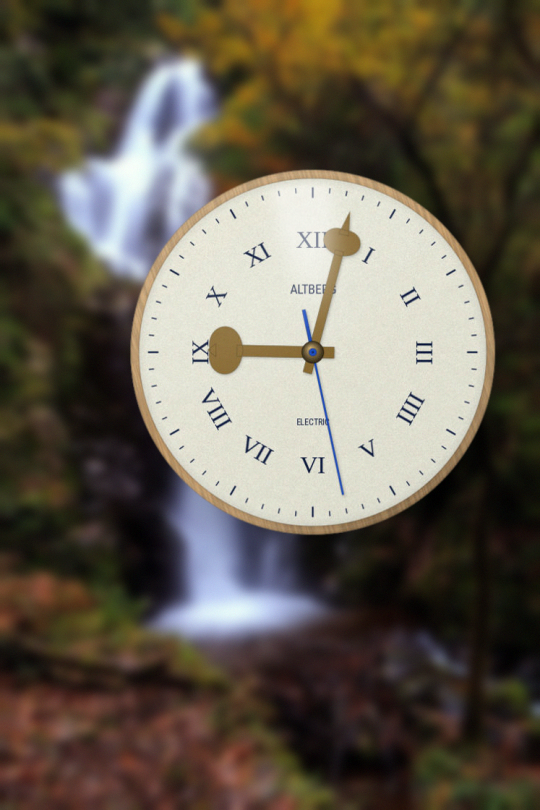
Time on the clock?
9:02:28
